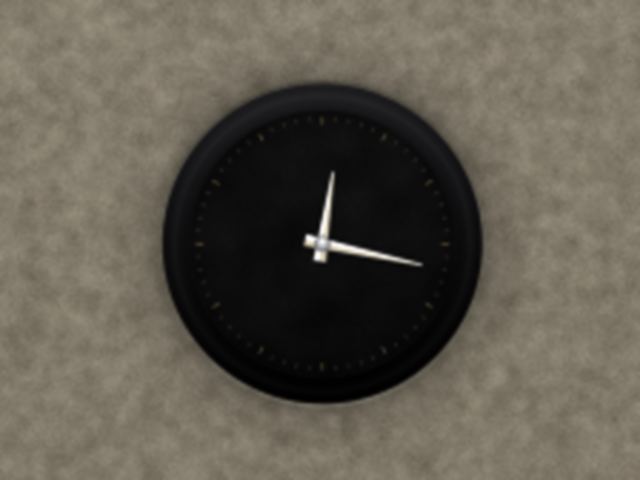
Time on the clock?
12:17
